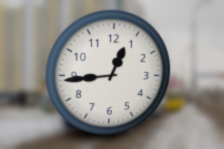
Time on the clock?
12:44
